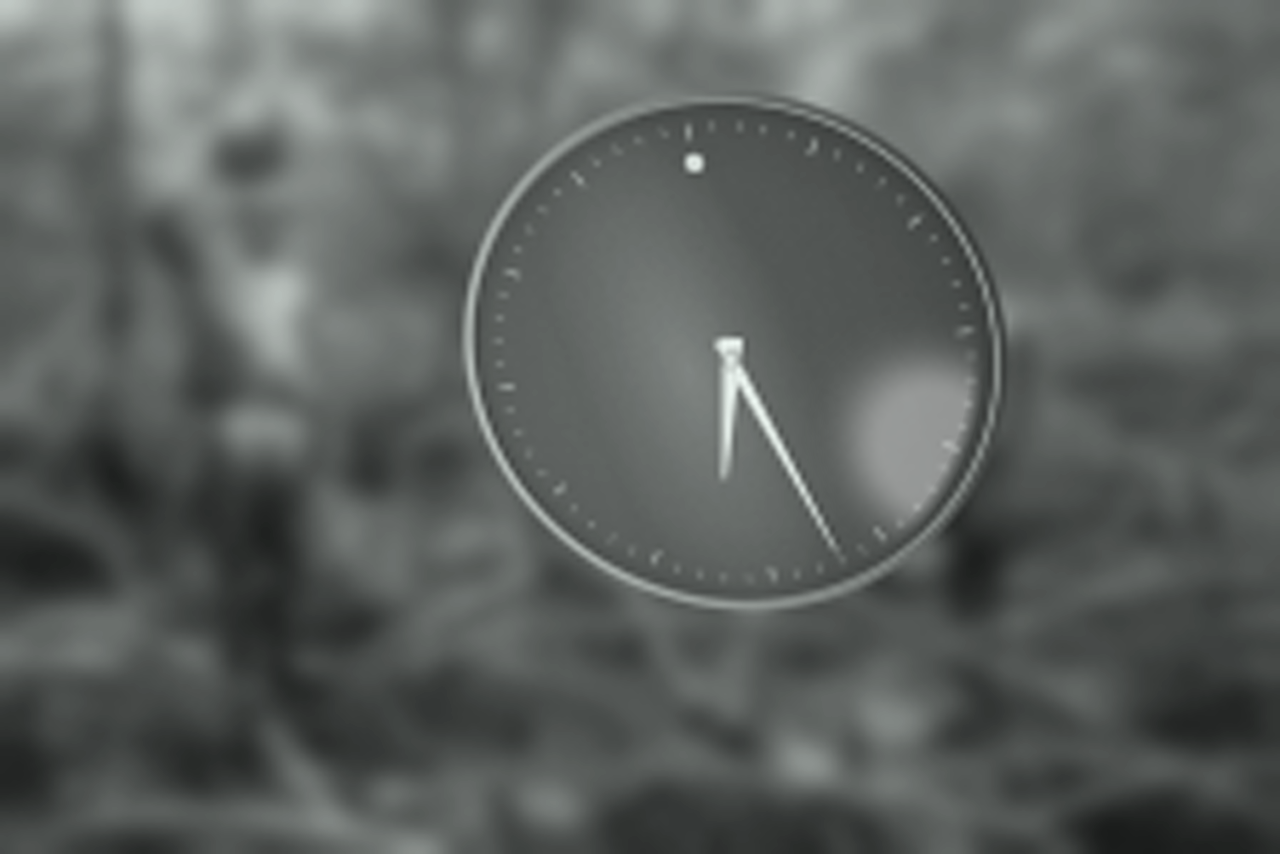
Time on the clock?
6:27
